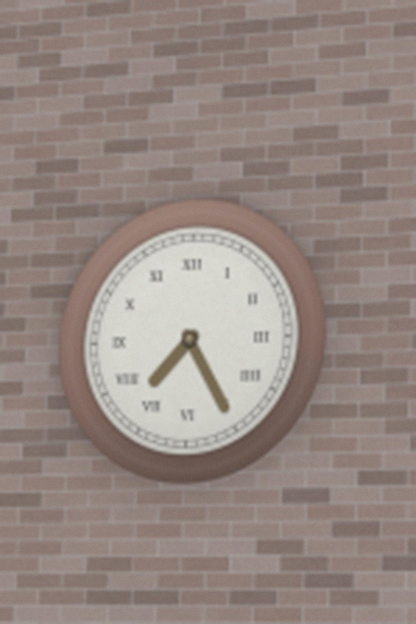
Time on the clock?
7:25
